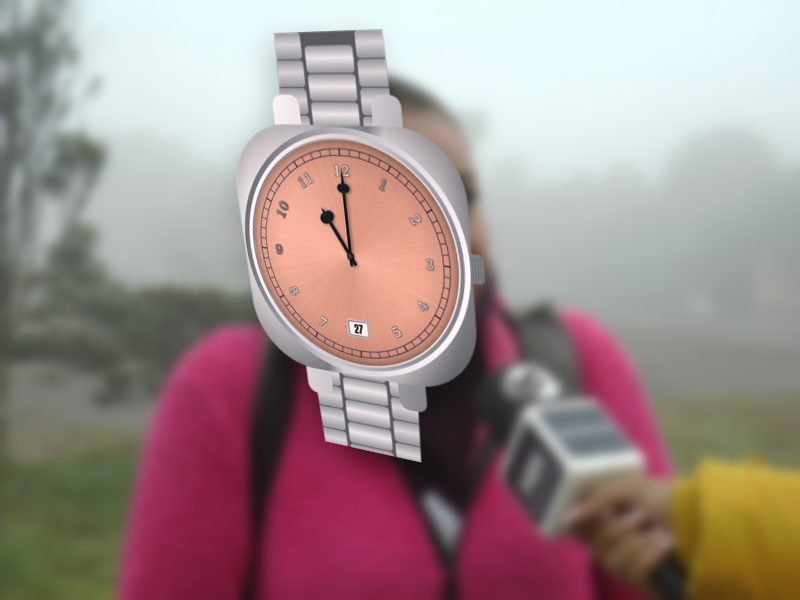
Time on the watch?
11:00
